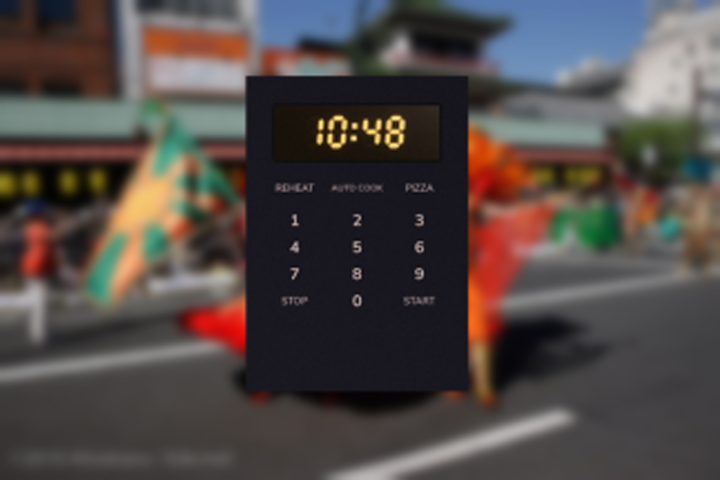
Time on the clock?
10:48
